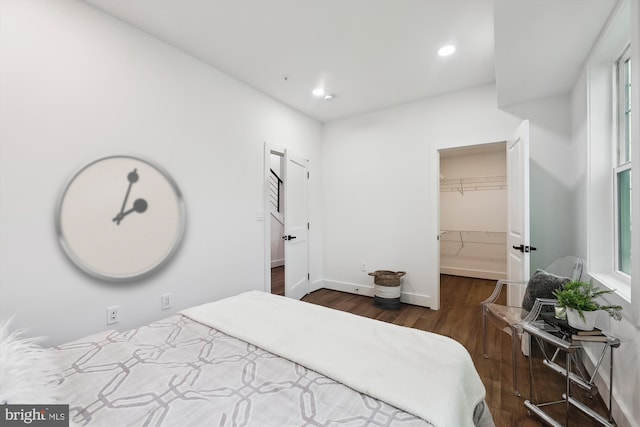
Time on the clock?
2:03
